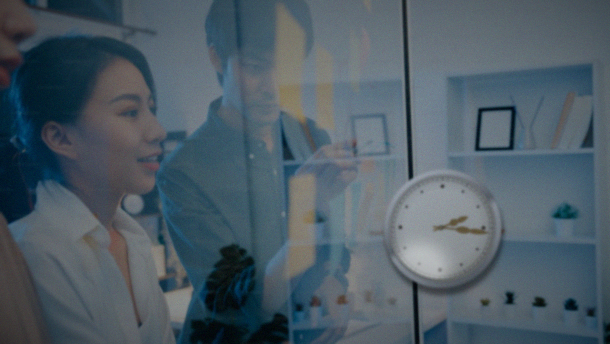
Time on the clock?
2:16
